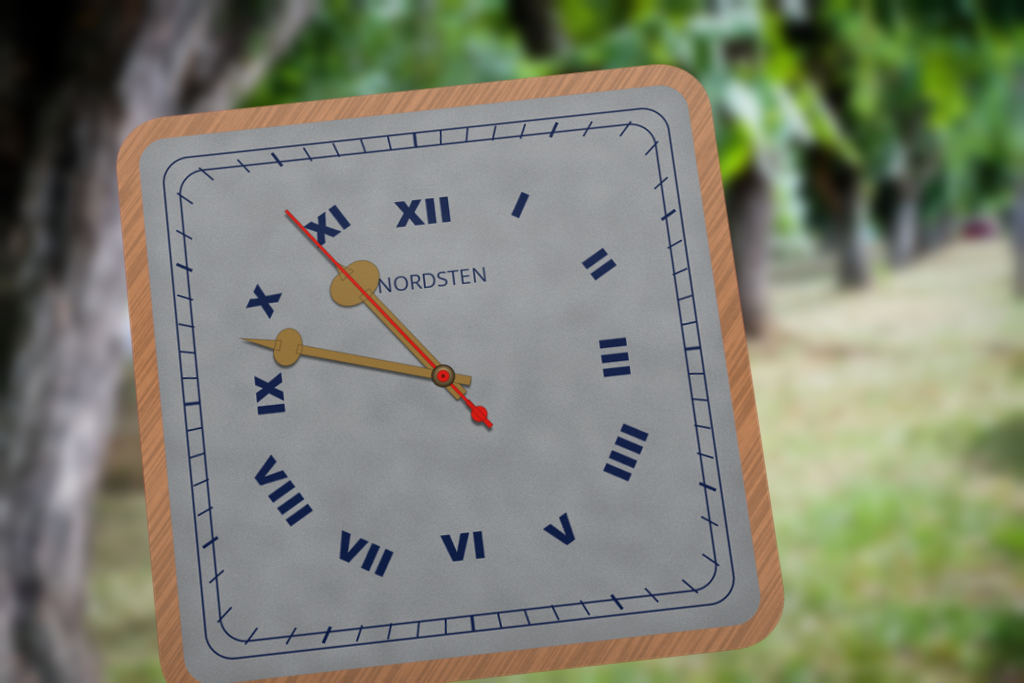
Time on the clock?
10:47:54
